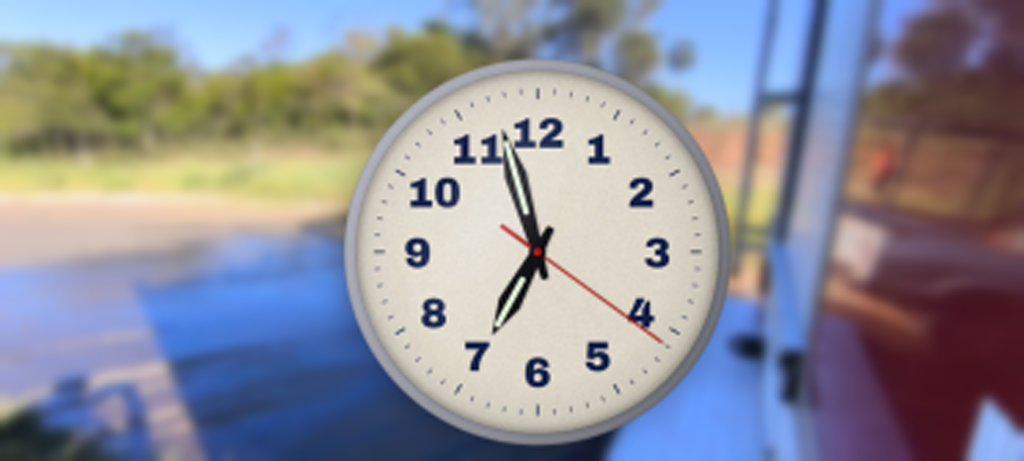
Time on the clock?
6:57:21
